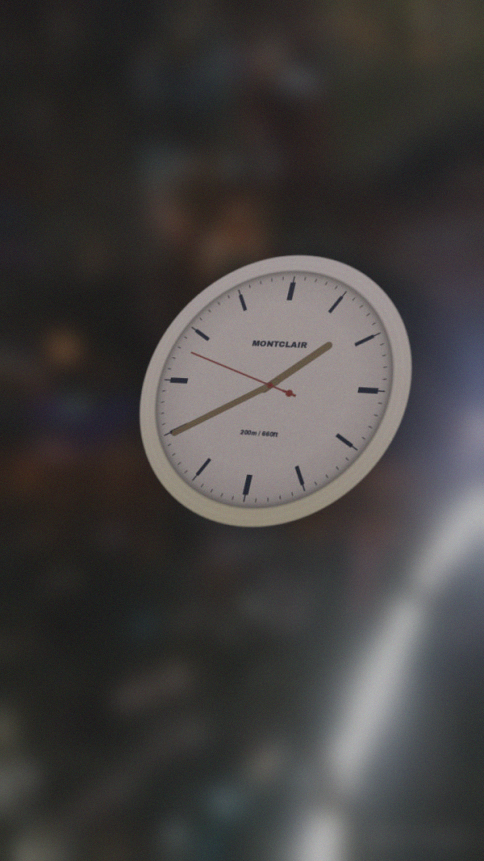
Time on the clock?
1:39:48
